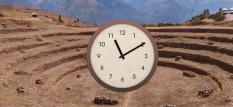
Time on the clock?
11:10
